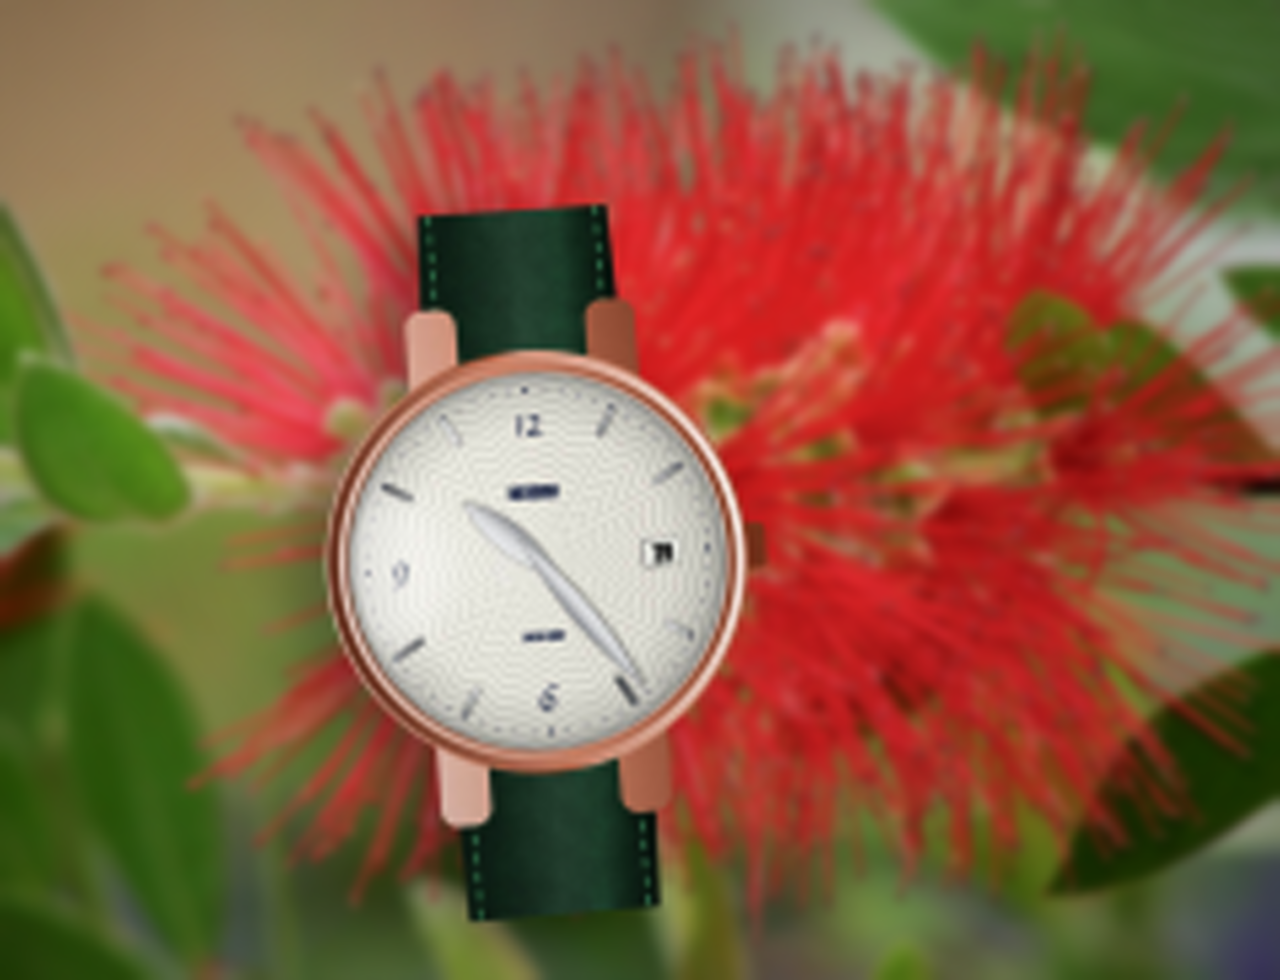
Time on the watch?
10:24
